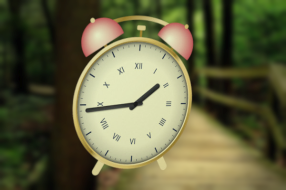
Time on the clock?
1:44
